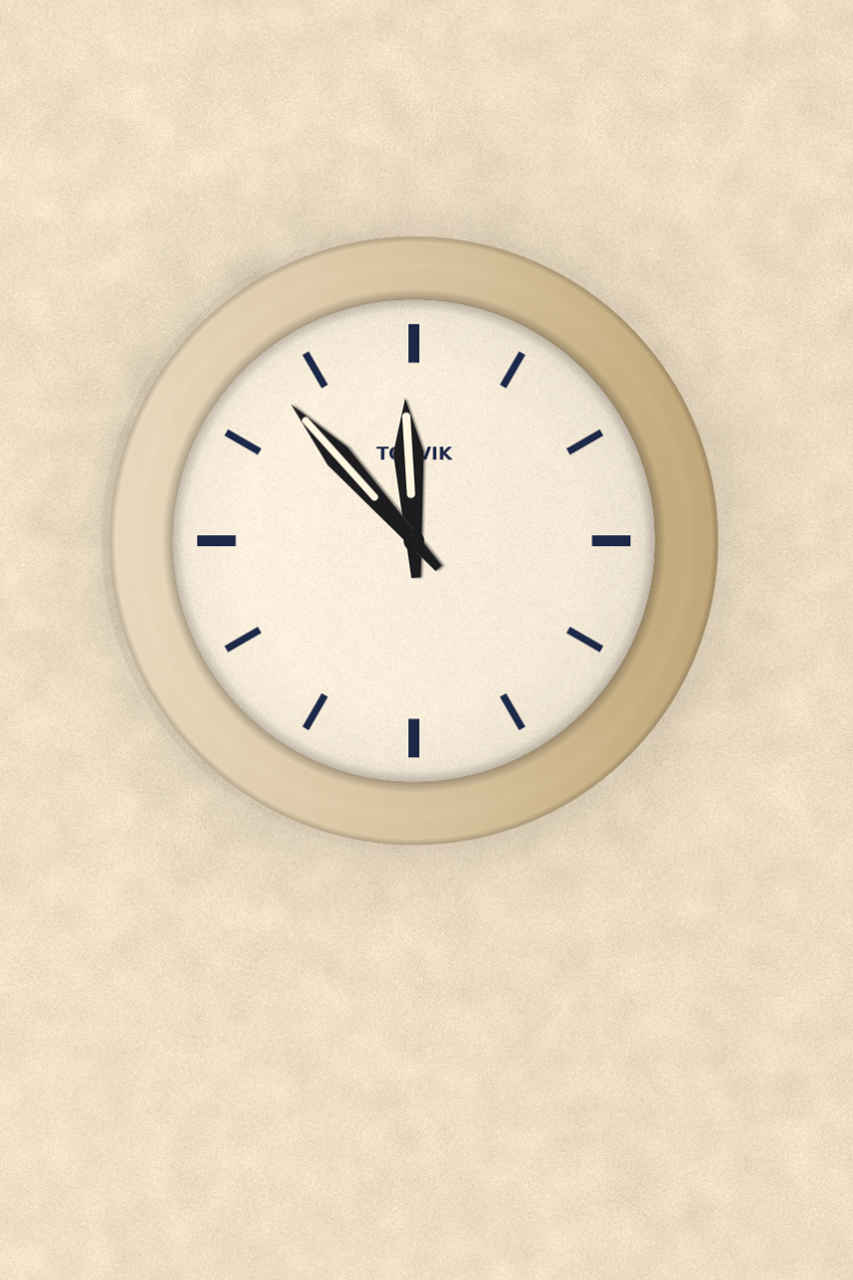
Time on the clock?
11:53
